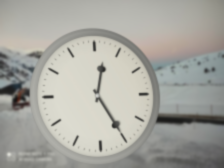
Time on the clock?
12:25
